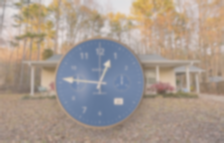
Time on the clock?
12:46
